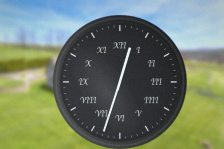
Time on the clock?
12:33
